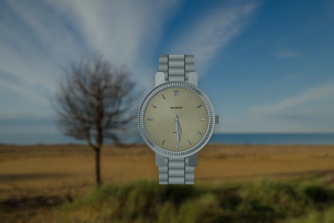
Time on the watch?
5:29
